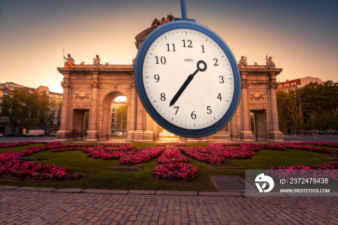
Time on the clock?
1:37
